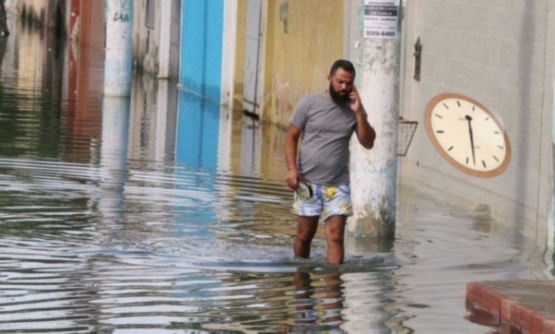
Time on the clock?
12:33
